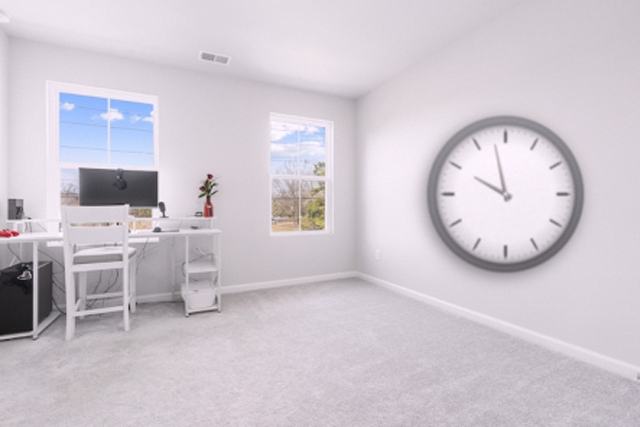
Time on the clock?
9:58
